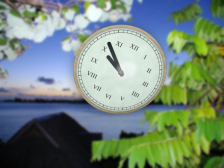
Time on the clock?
9:52
